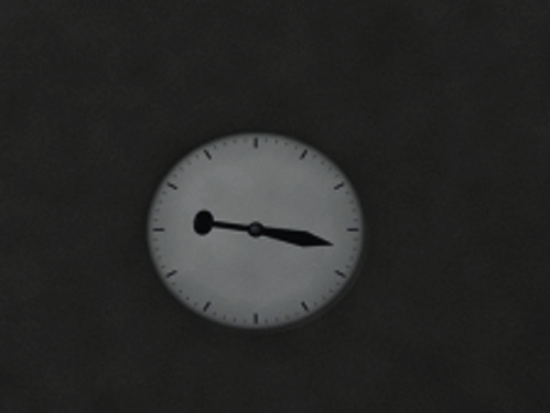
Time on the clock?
9:17
